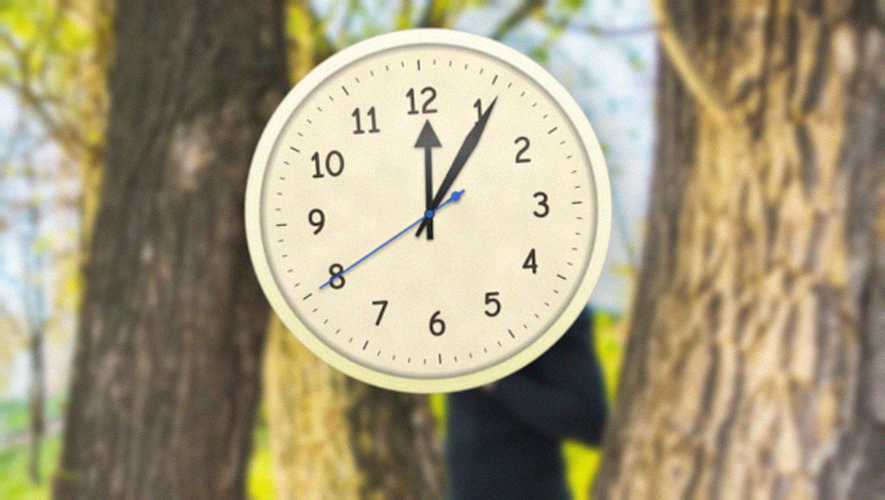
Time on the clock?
12:05:40
